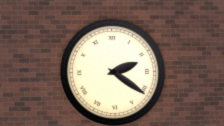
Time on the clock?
2:21
